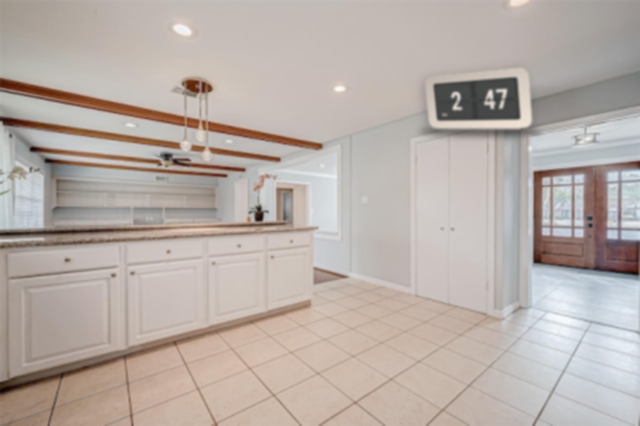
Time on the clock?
2:47
